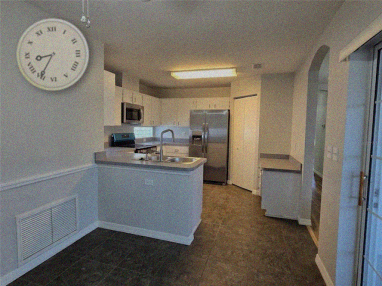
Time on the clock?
8:35
